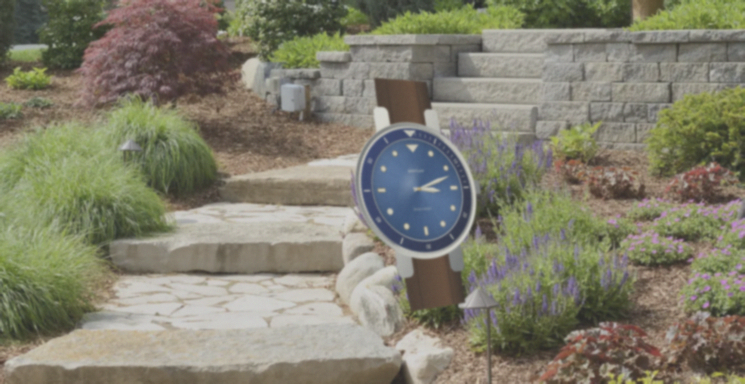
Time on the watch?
3:12
